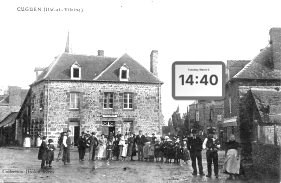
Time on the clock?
14:40
